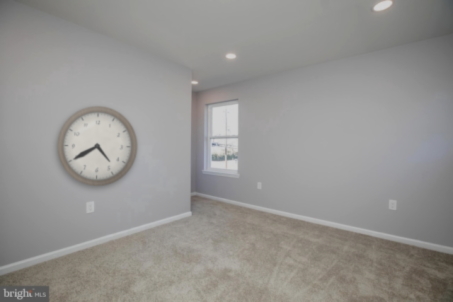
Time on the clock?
4:40
